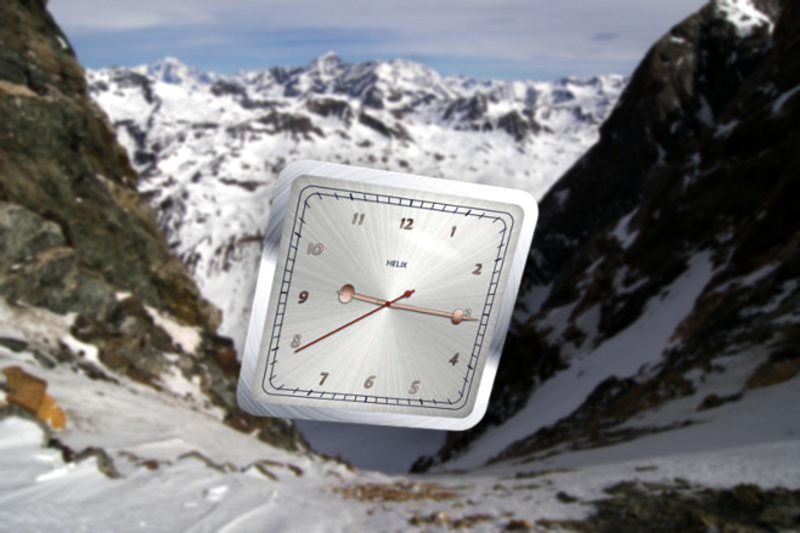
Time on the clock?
9:15:39
